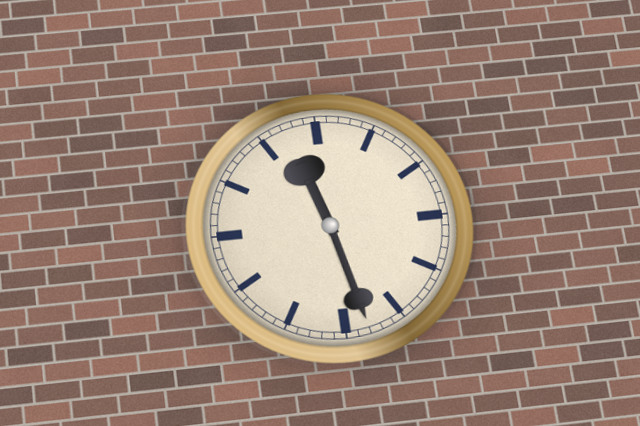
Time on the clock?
11:28
